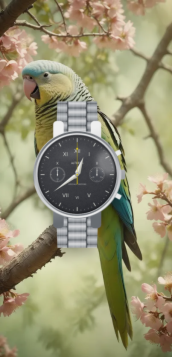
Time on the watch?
12:39
